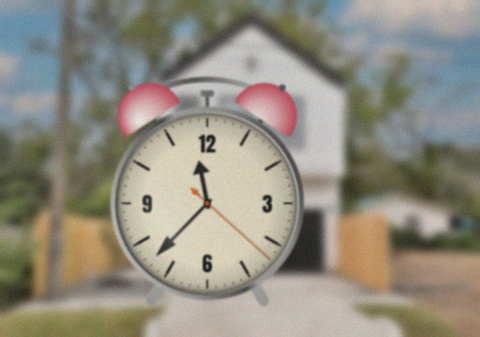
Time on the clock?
11:37:22
